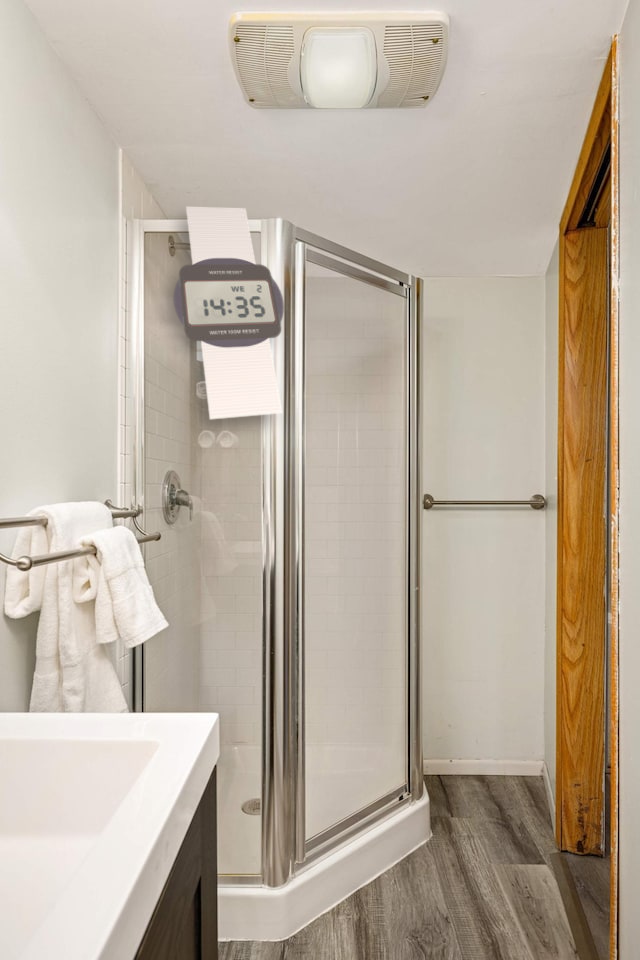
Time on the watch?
14:35
